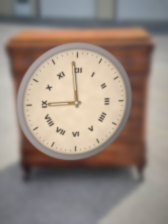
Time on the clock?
8:59
